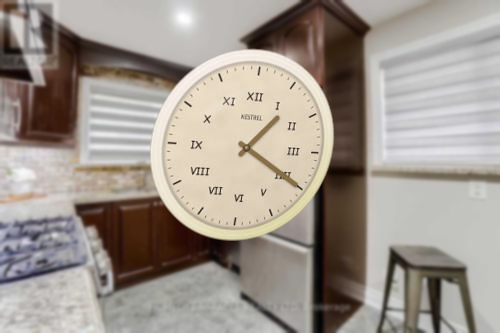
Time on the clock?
1:20
